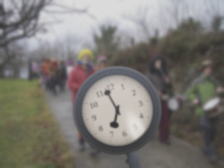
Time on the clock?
6:58
